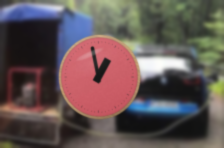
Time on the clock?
12:58
